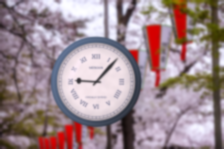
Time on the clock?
9:07
